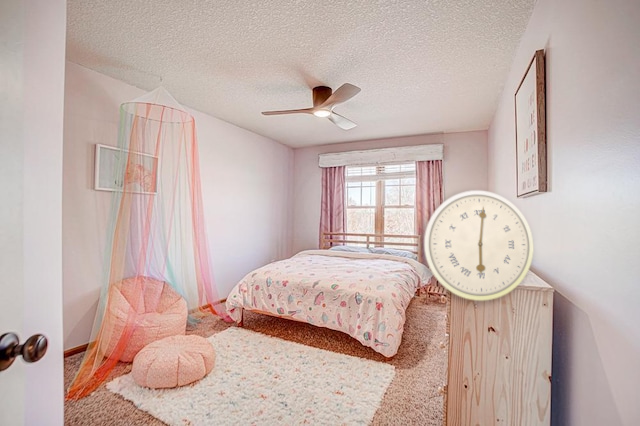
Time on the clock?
6:01
